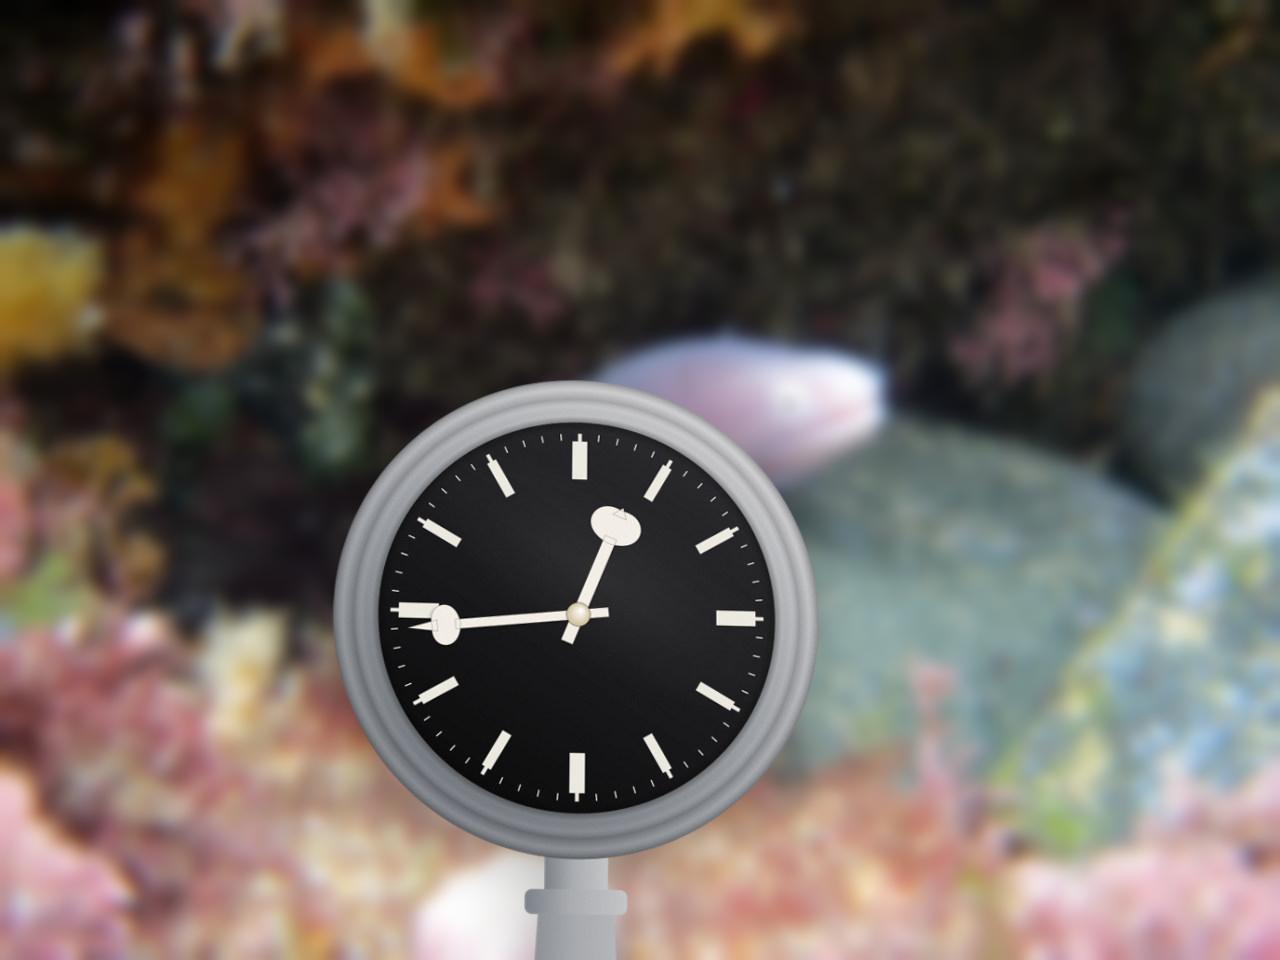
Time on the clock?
12:44
